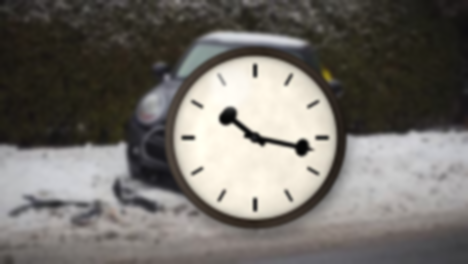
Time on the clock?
10:17
